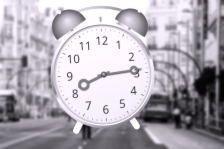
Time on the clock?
8:14
